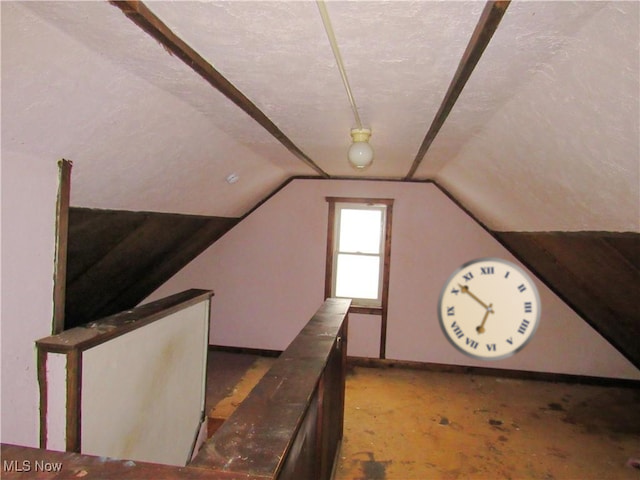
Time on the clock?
6:52
